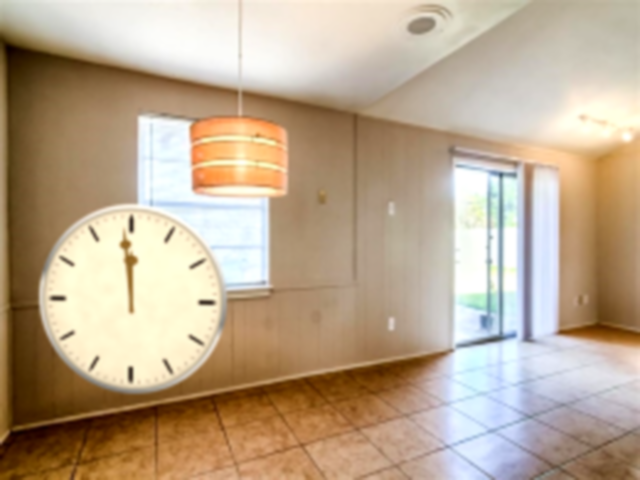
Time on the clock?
11:59
